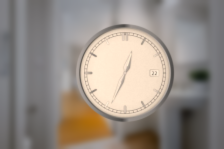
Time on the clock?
12:34
